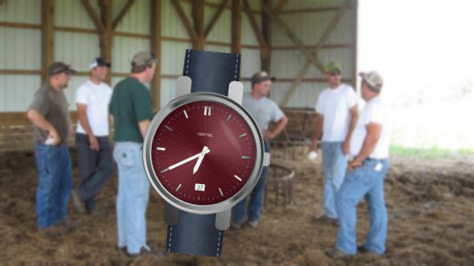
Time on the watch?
6:40
